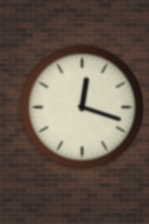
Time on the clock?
12:18
